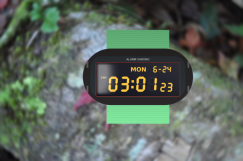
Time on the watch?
3:01:23
